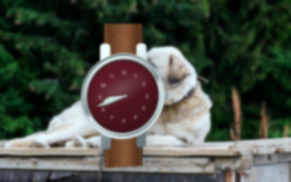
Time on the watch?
8:42
